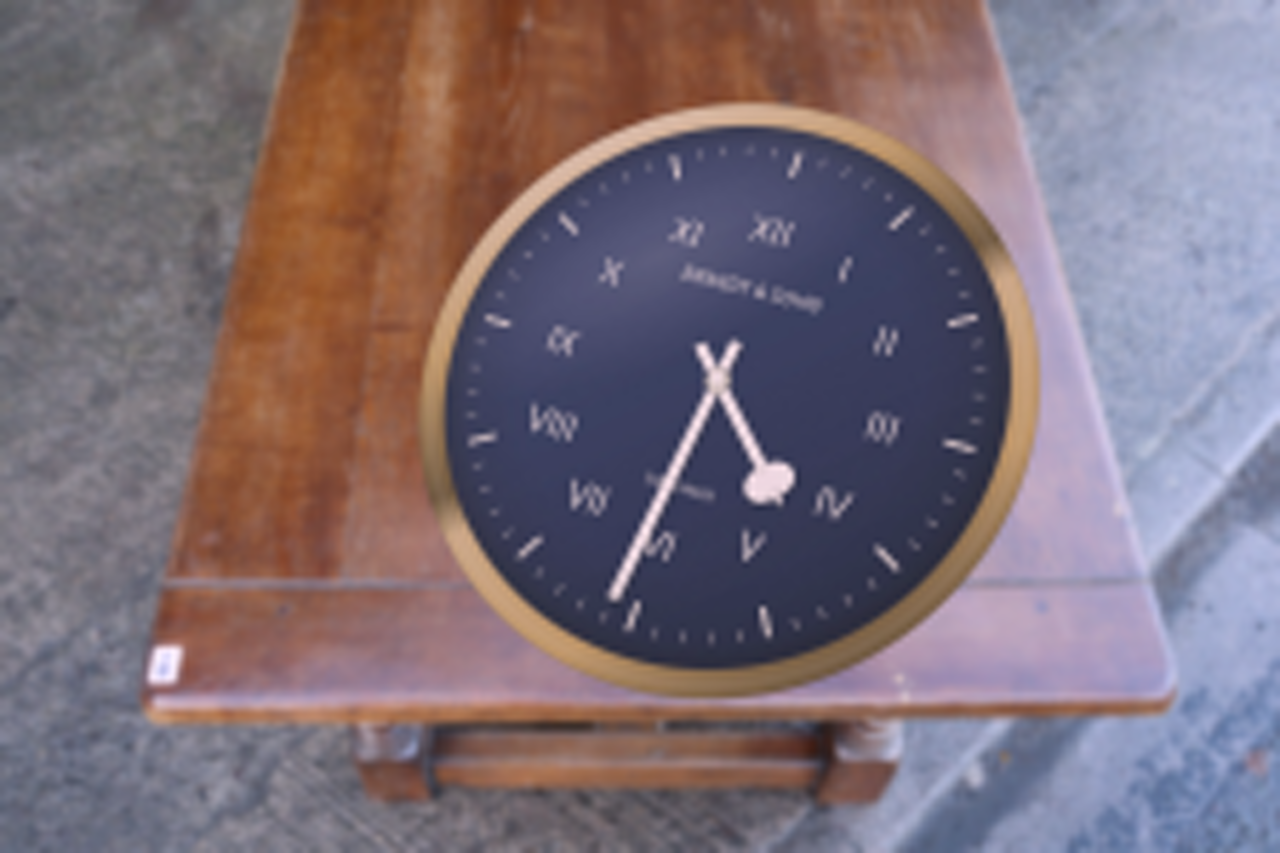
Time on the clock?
4:31
